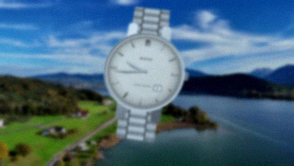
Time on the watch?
9:44
